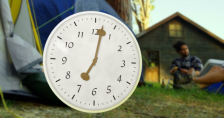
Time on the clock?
7:02
